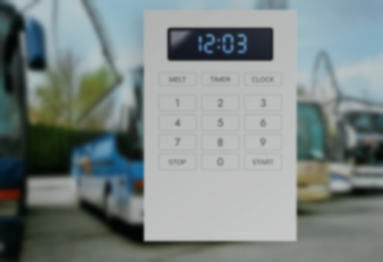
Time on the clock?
12:03
